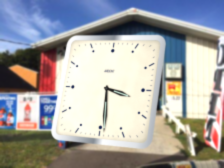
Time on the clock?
3:29
